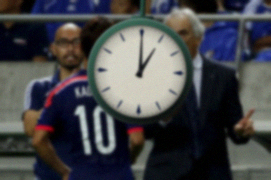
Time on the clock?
1:00
